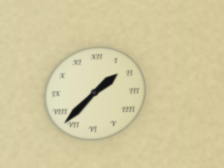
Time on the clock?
1:37
